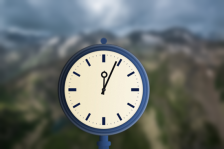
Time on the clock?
12:04
